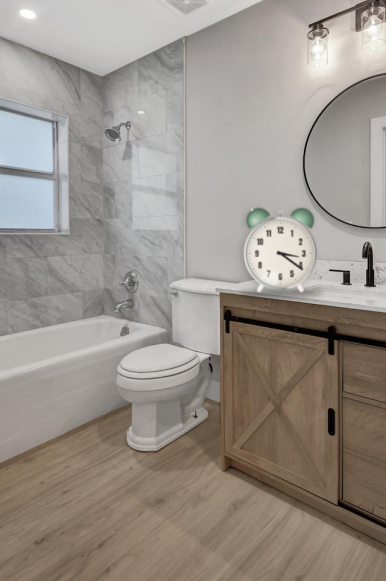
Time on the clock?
3:21
